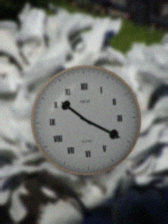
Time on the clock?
10:20
